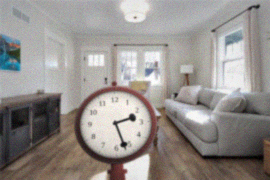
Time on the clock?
2:27
